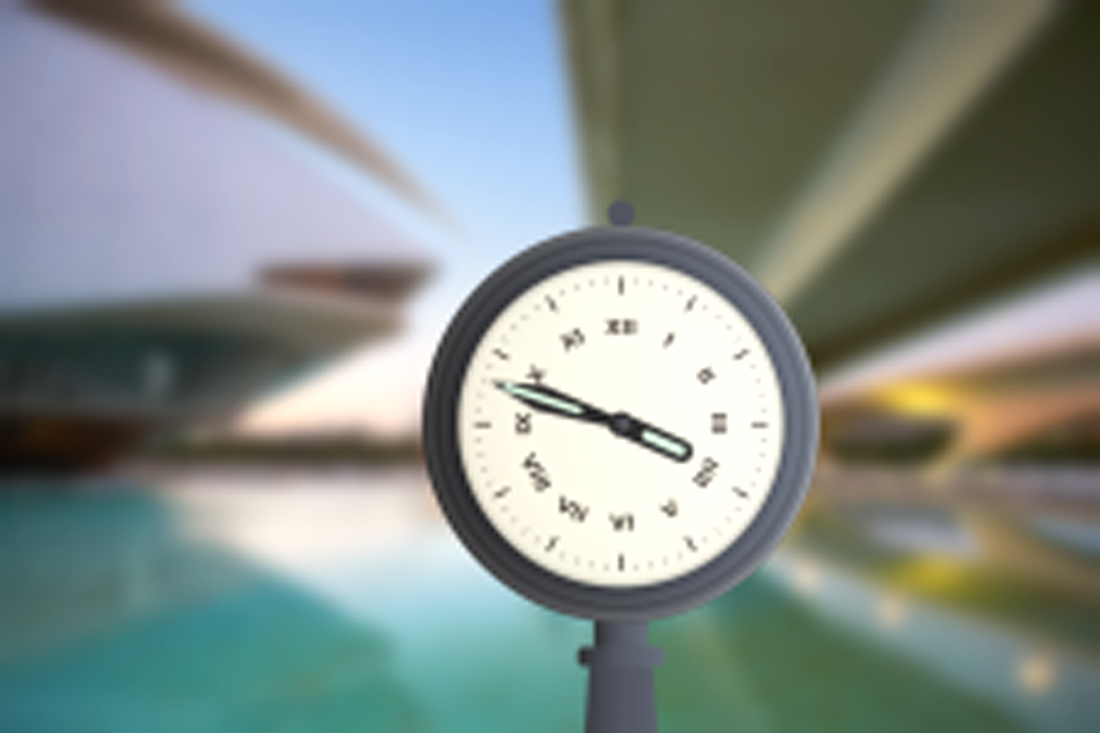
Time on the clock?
3:48
